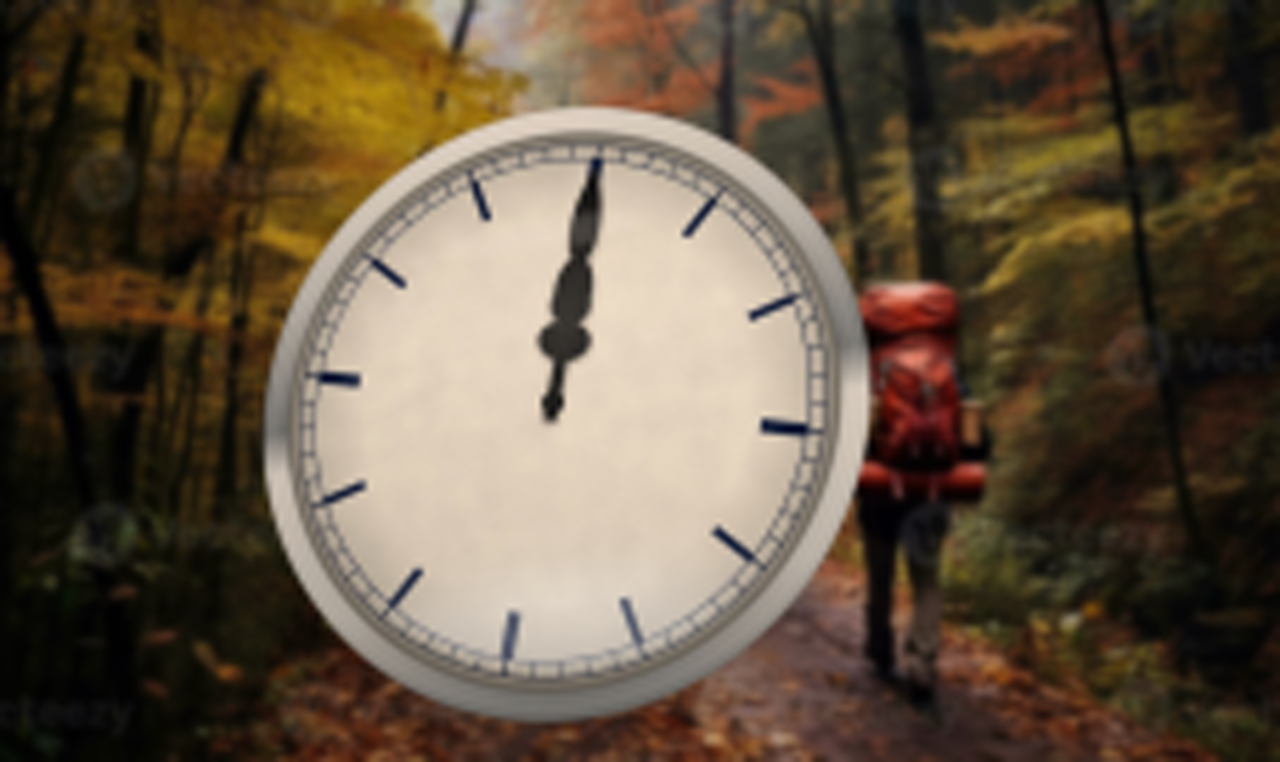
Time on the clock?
12:00
